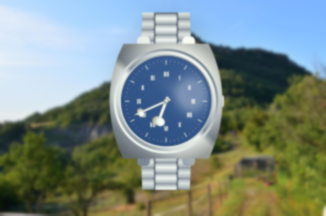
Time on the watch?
6:41
